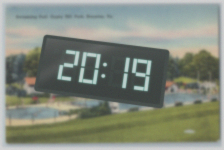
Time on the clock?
20:19
